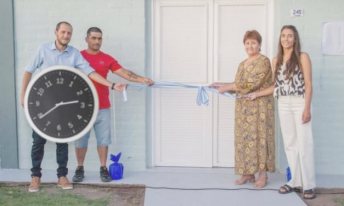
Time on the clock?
2:39
